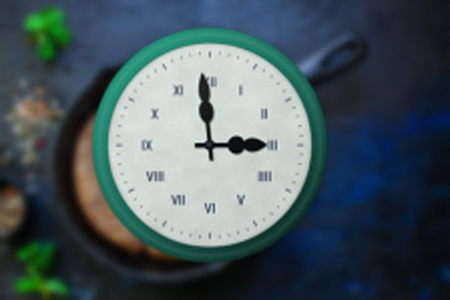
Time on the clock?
2:59
